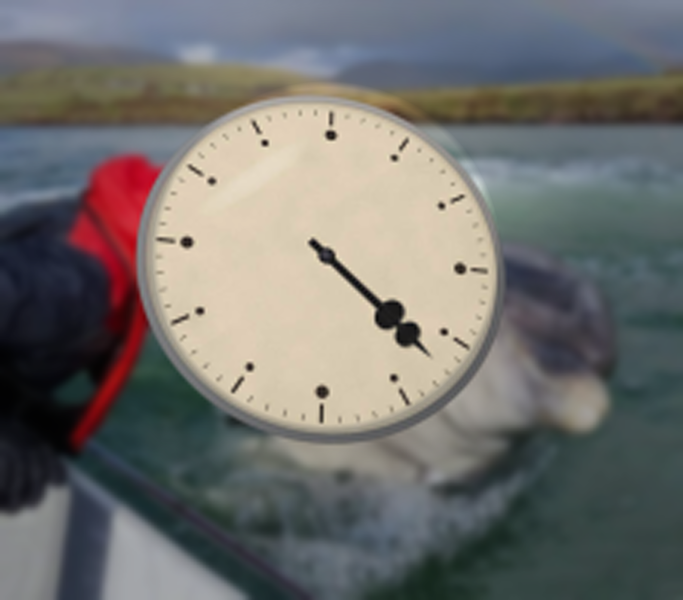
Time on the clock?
4:22
